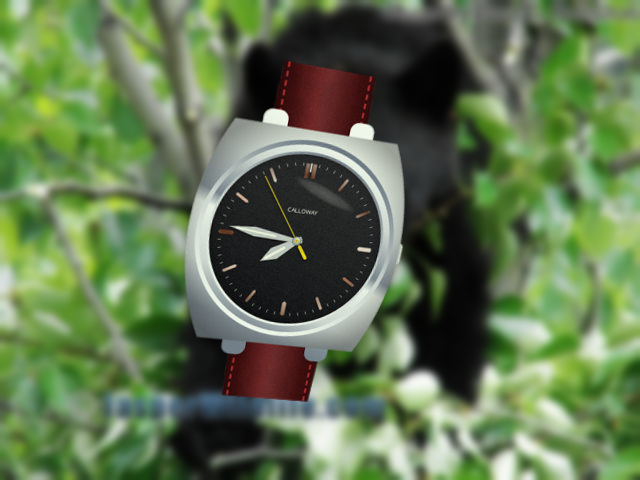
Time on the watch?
7:45:54
